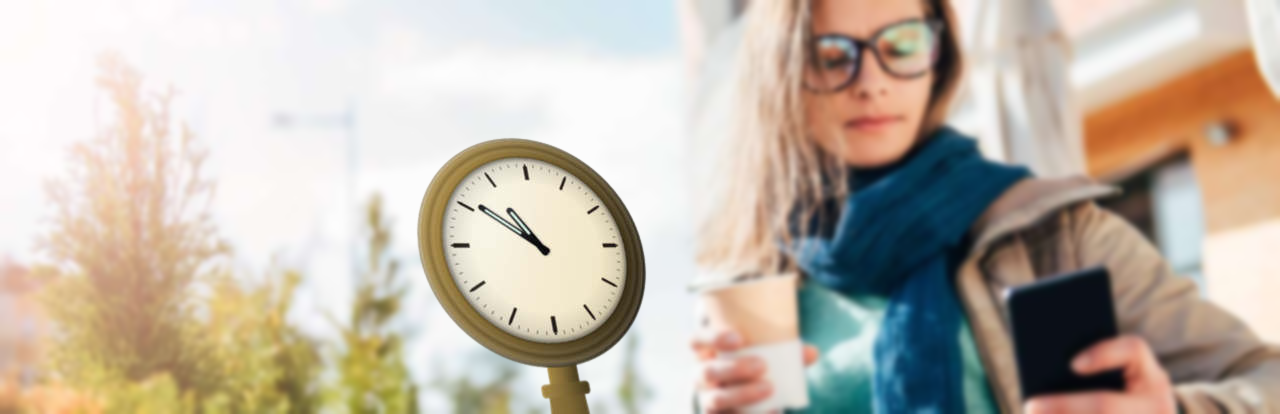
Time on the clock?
10:51
